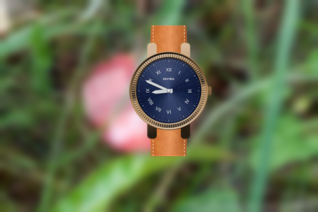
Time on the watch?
8:49
